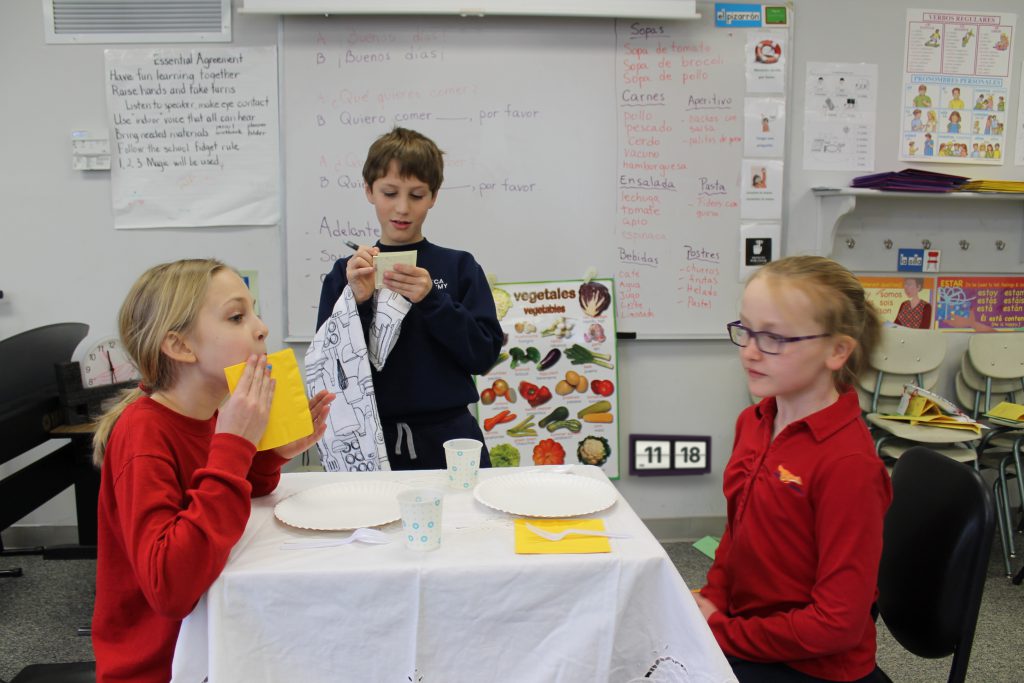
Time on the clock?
11:18
